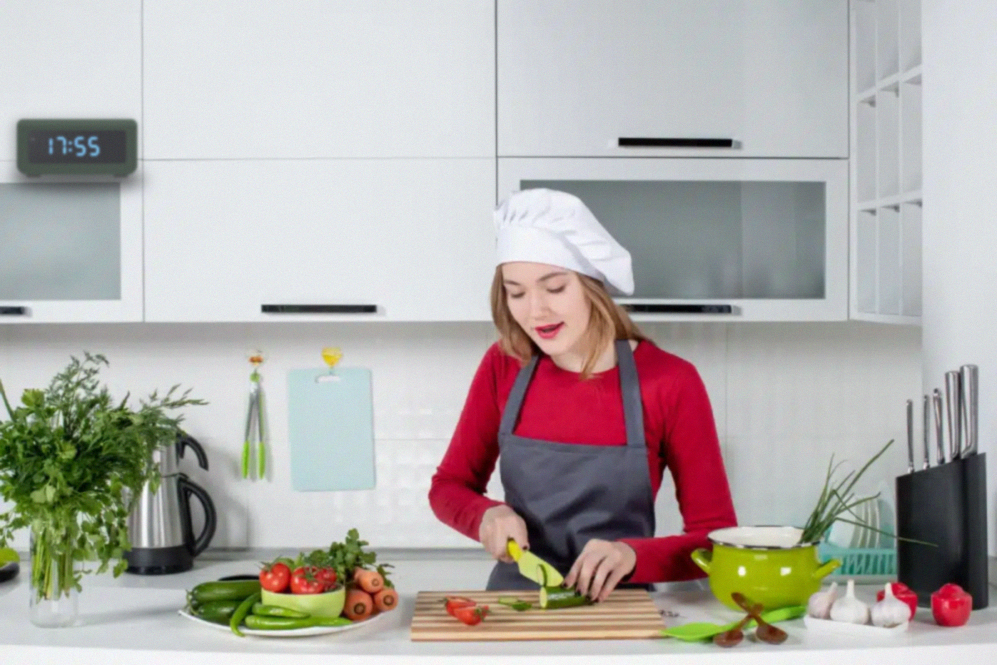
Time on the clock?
17:55
